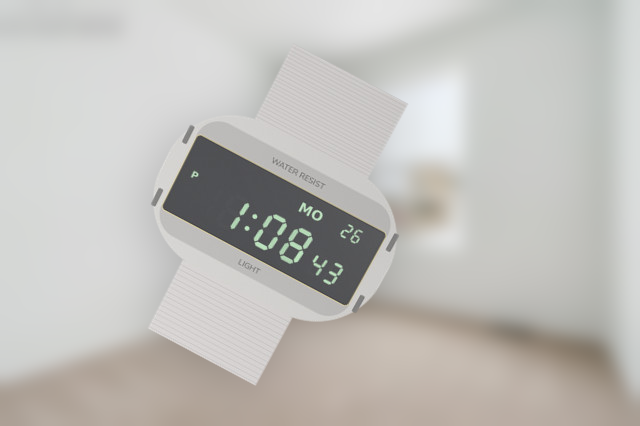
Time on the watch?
1:08:43
